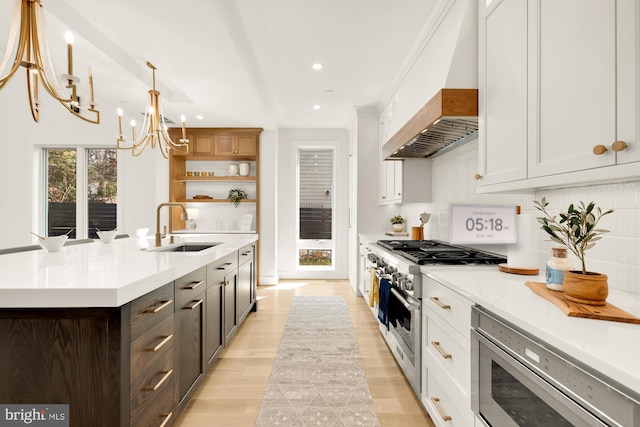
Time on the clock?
5:18
